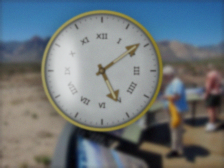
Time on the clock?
5:09
